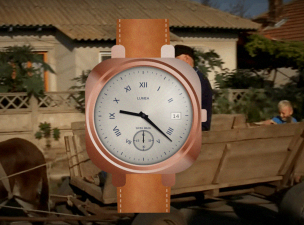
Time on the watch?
9:22
